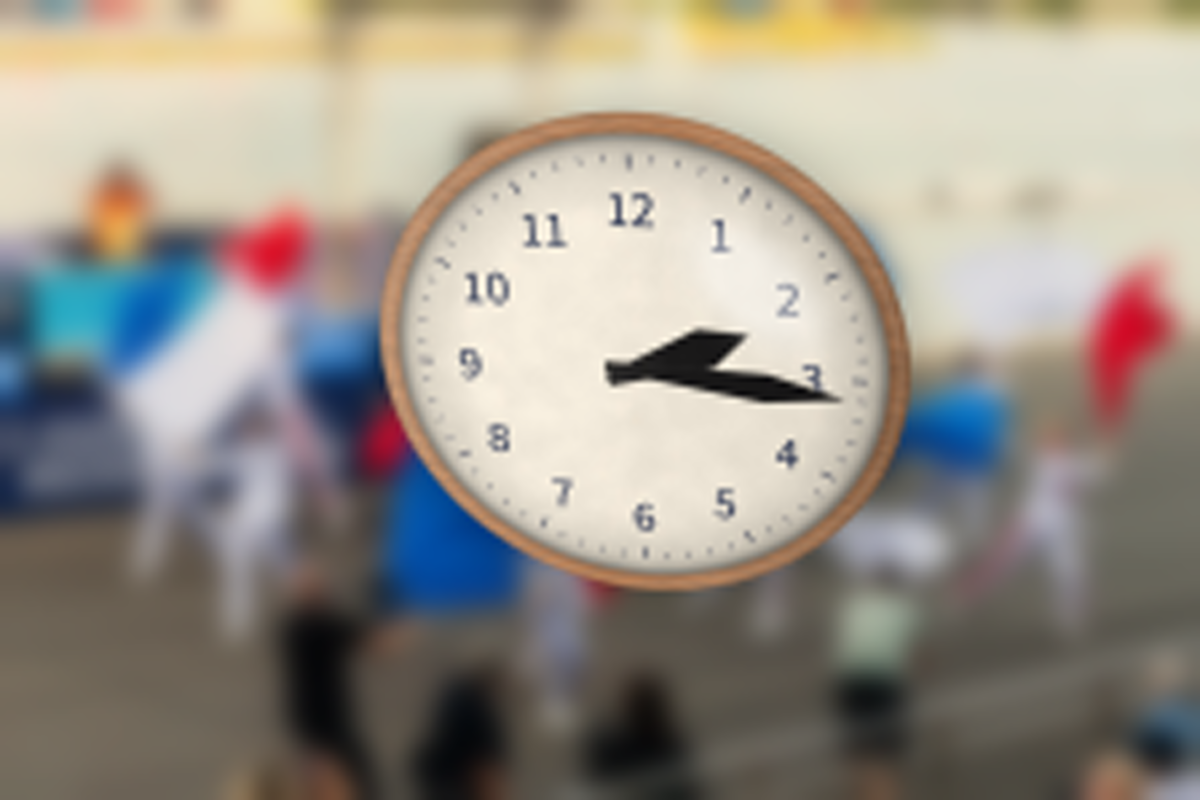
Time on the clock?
2:16
